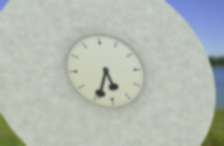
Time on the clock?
5:34
